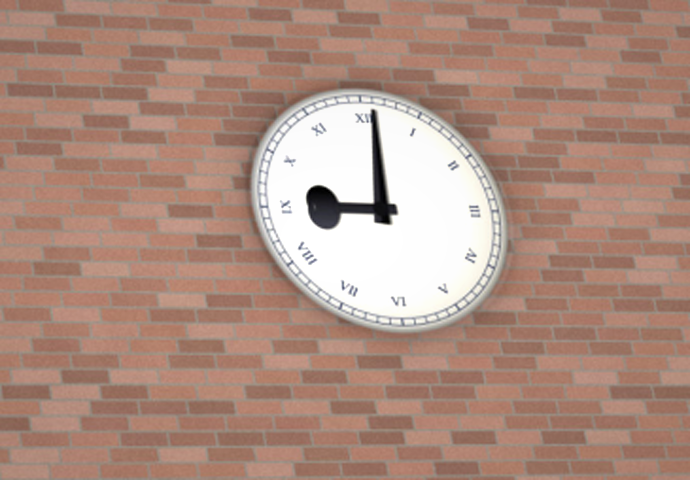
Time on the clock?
9:01
